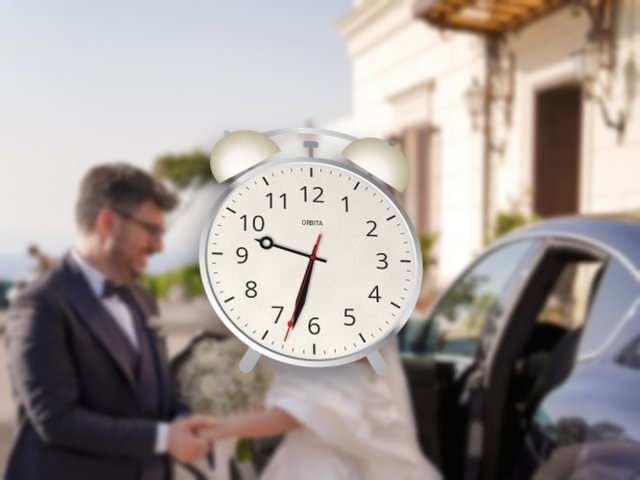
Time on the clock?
9:32:33
